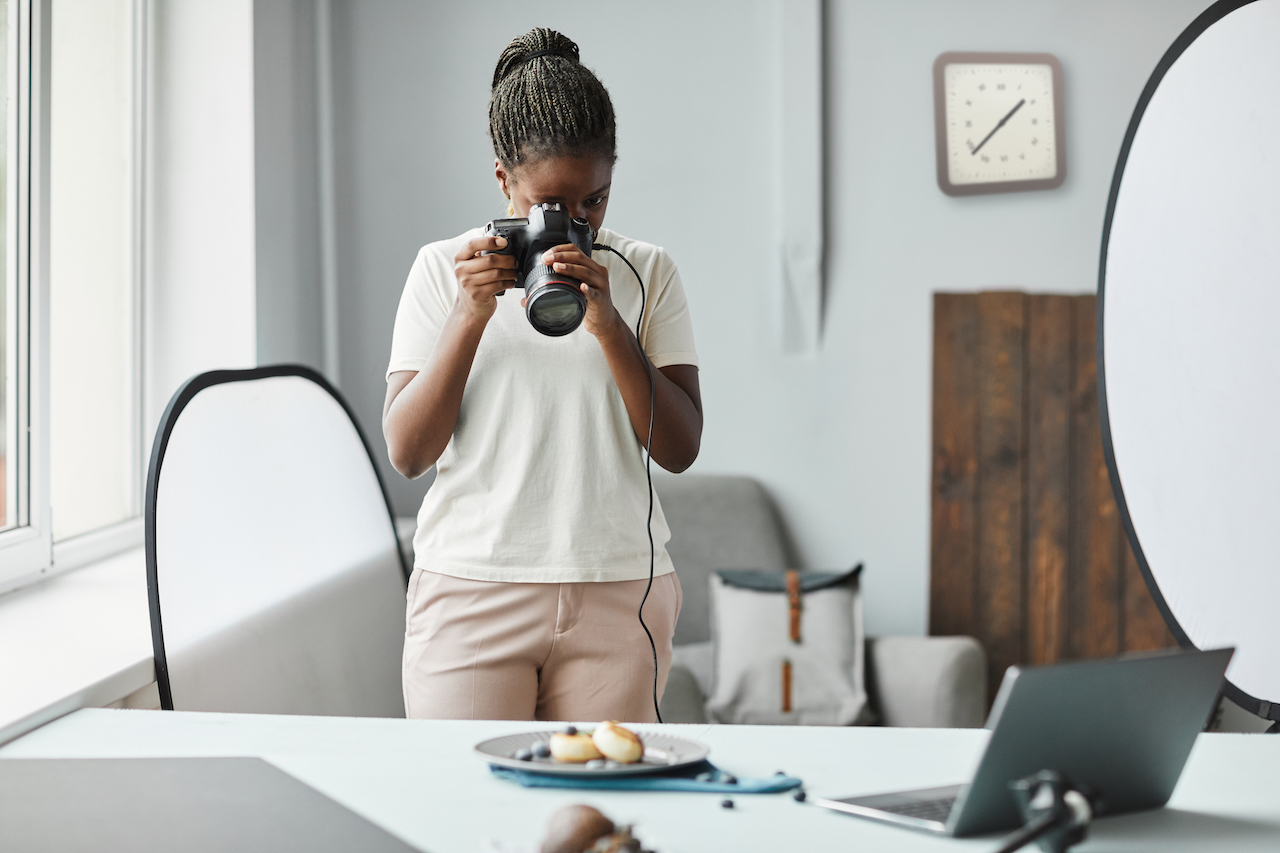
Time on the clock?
1:38
